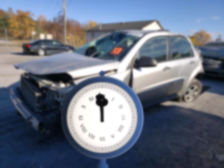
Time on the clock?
11:59
